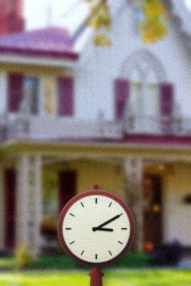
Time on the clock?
3:10
